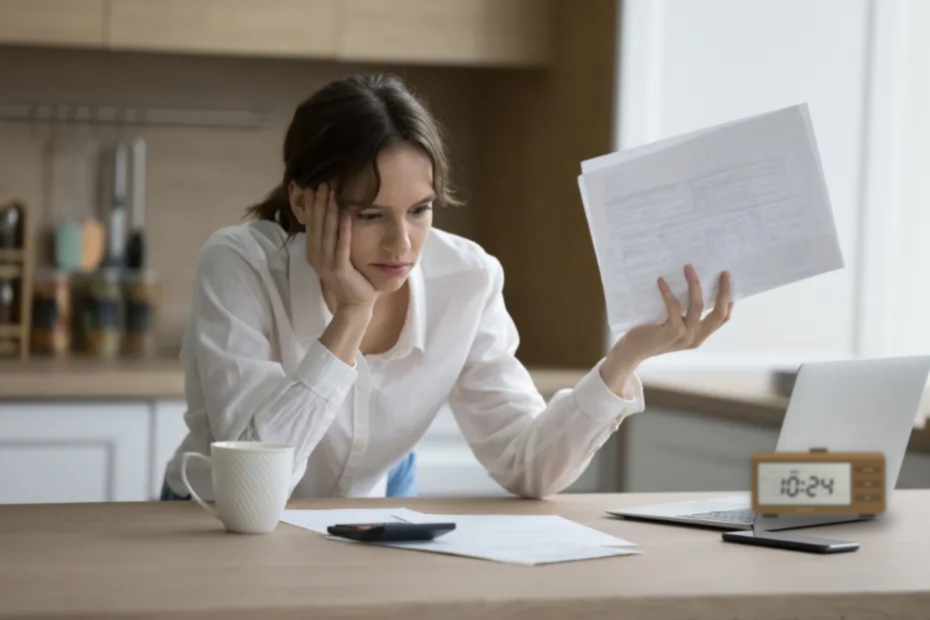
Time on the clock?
10:24
